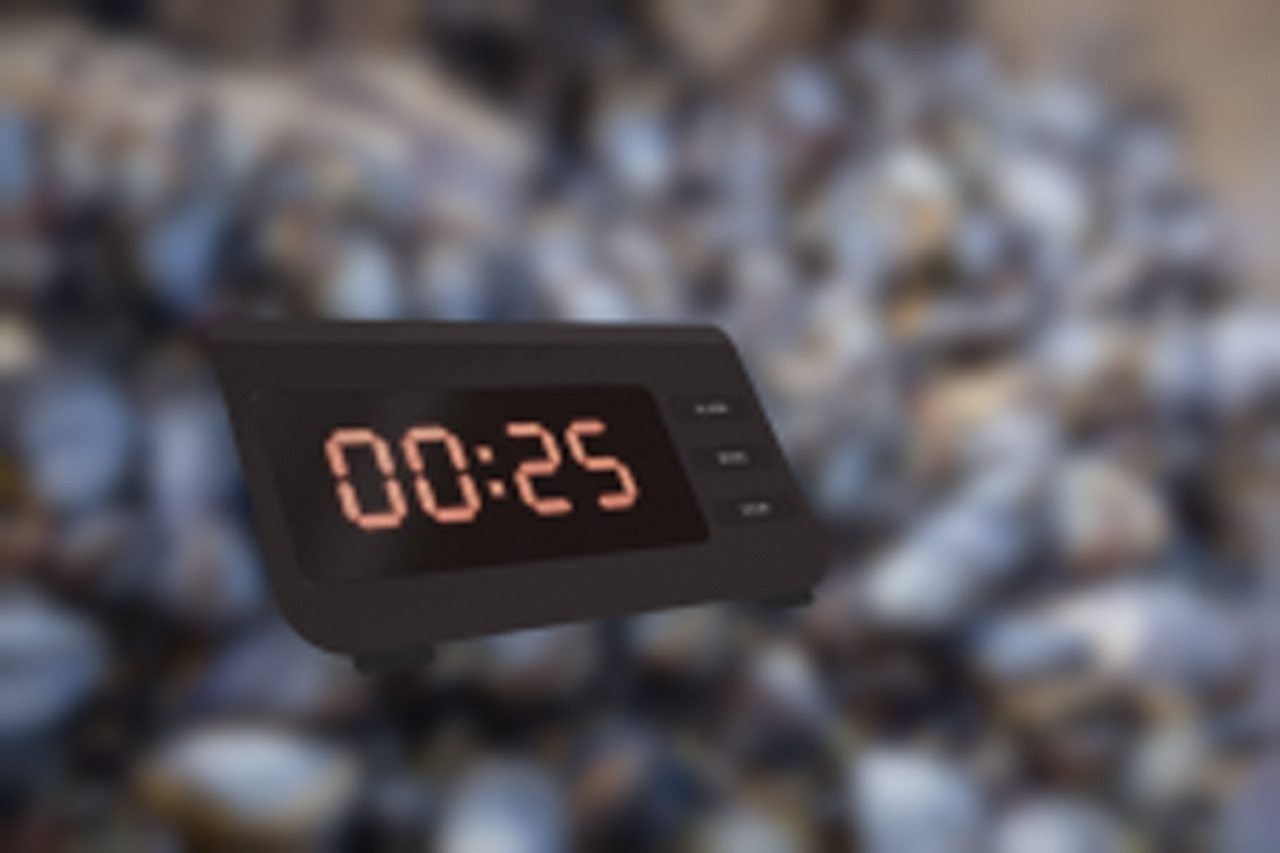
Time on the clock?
0:25
